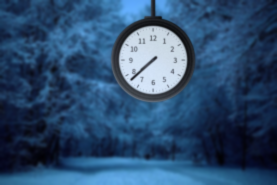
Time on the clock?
7:38
